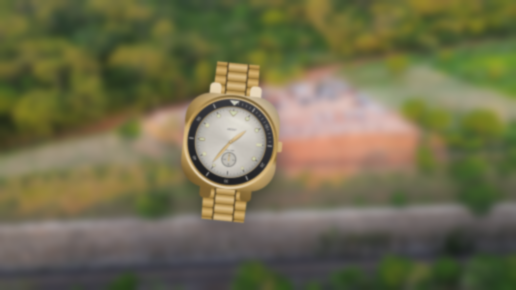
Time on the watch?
1:36
